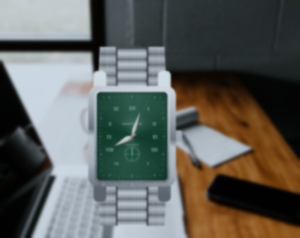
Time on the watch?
8:03
